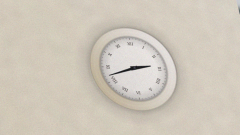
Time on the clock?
2:42
